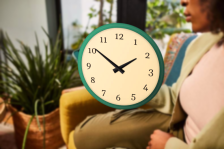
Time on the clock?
1:51
